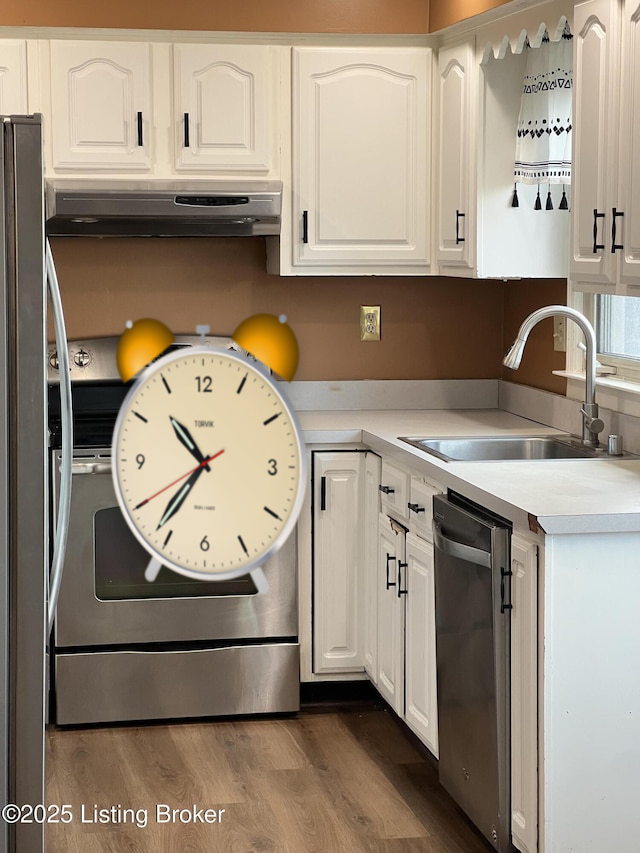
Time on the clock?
10:36:40
